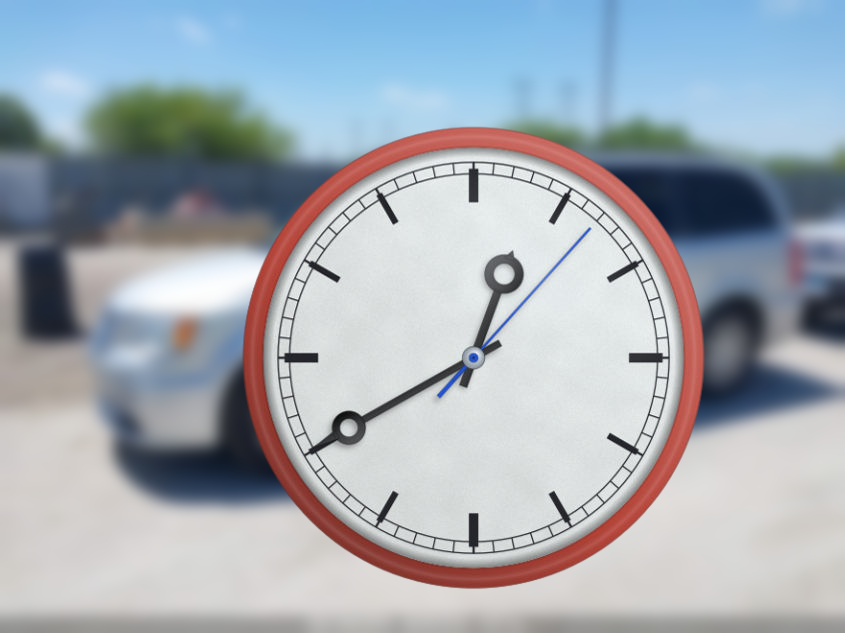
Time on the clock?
12:40:07
